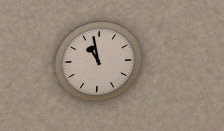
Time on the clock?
10:58
